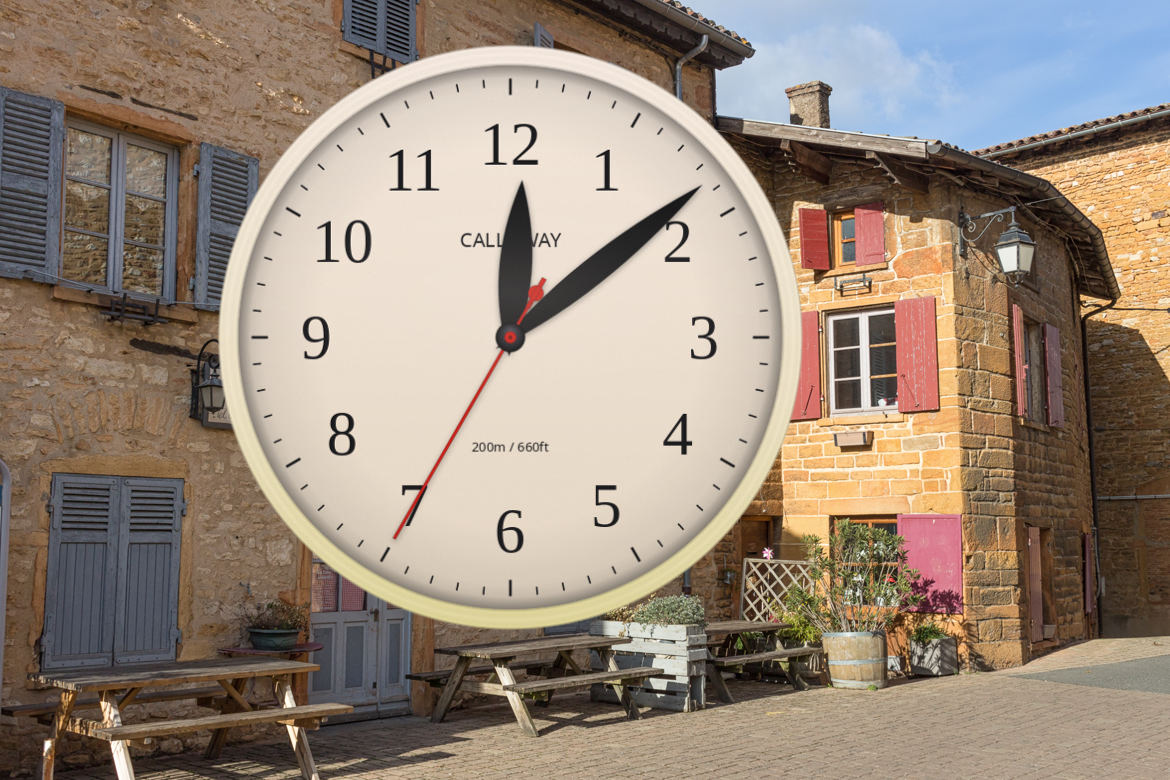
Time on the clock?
12:08:35
